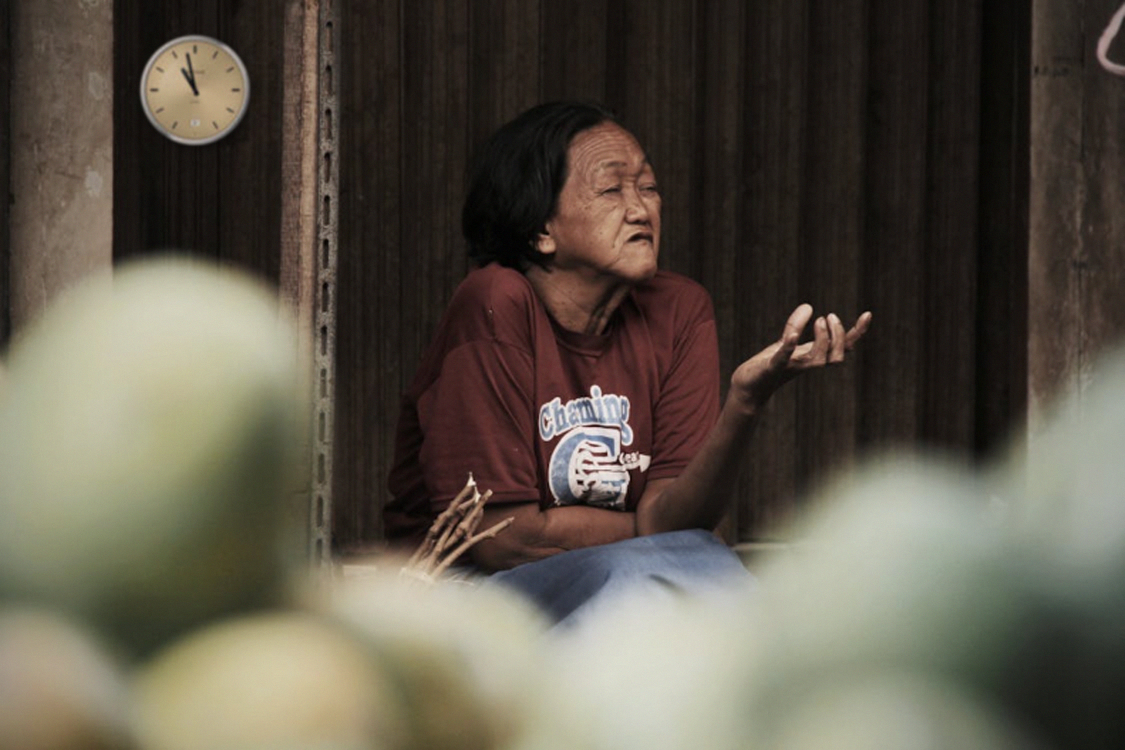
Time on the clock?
10:58
